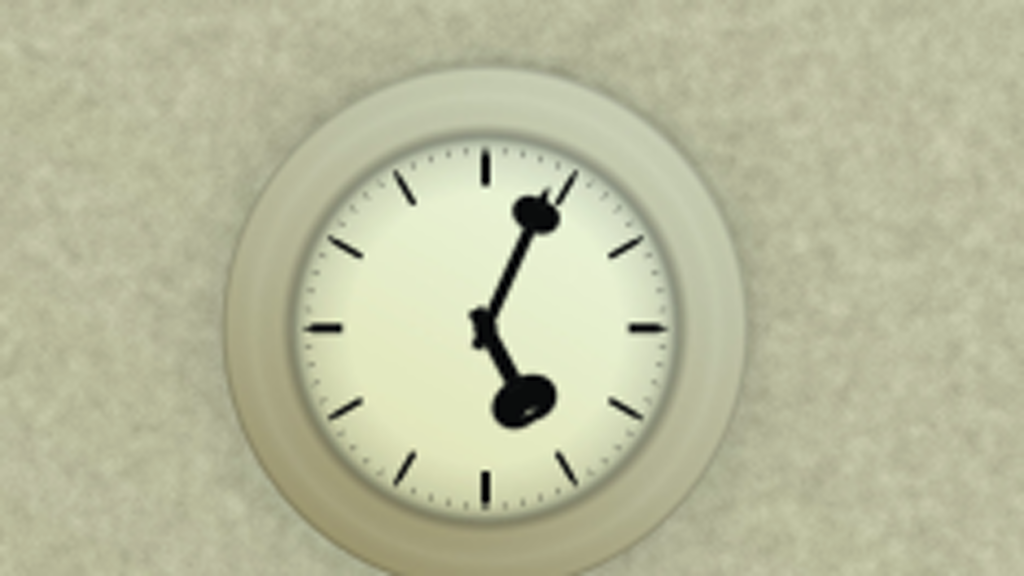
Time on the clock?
5:04
